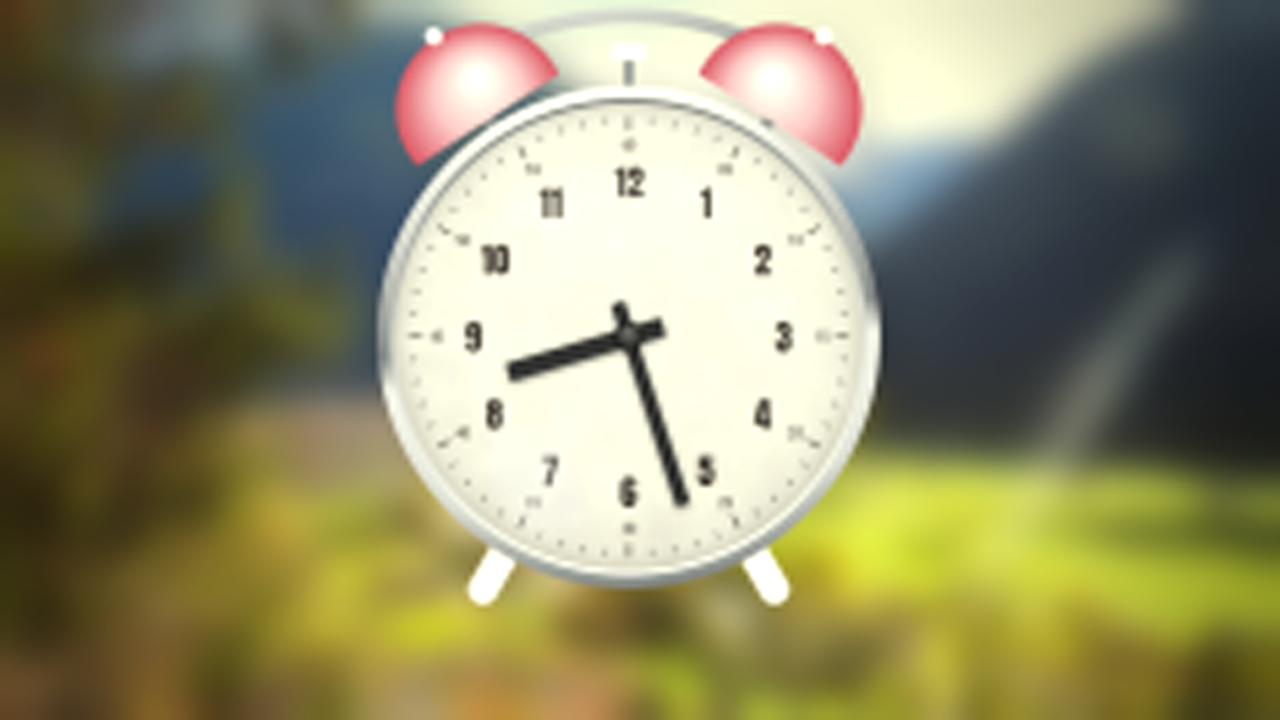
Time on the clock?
8:27
